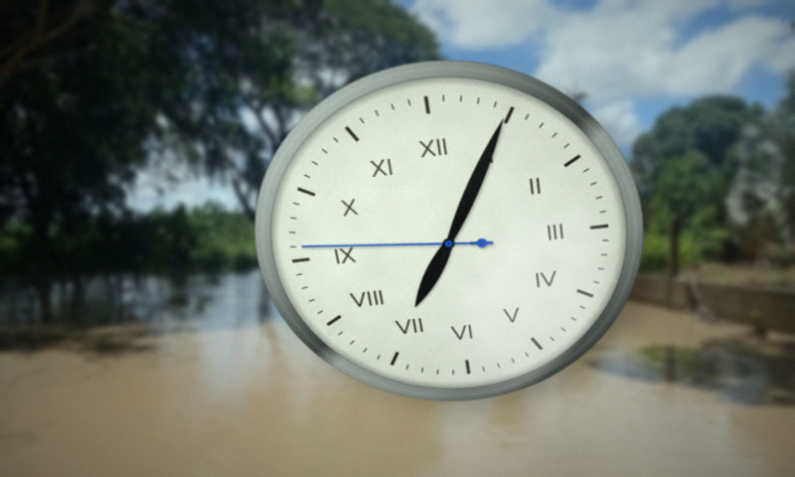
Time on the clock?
7:04:46
